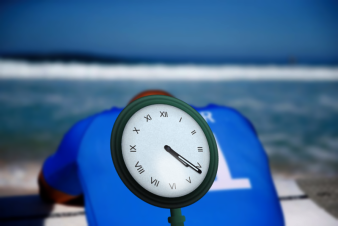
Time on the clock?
4:21
